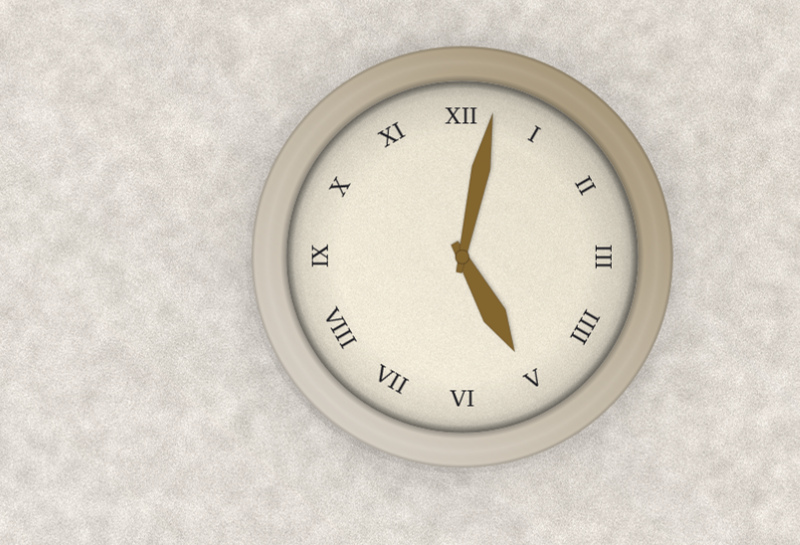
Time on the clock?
5:02
